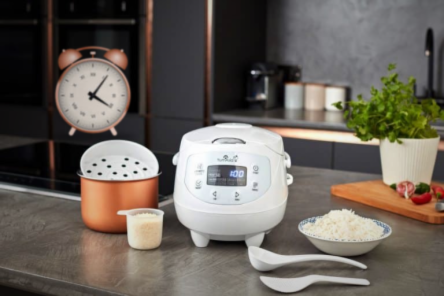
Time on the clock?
4:06
